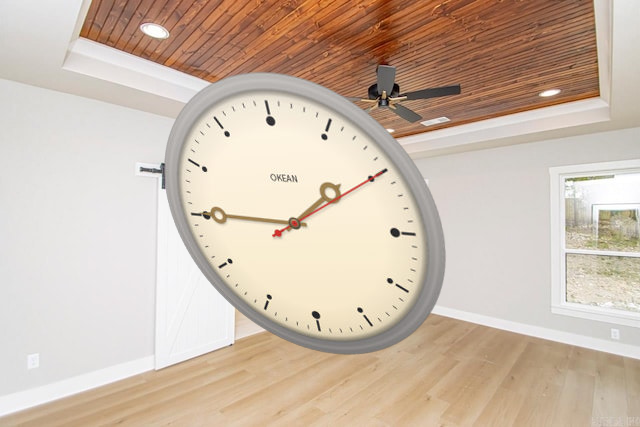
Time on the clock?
1:45:10
